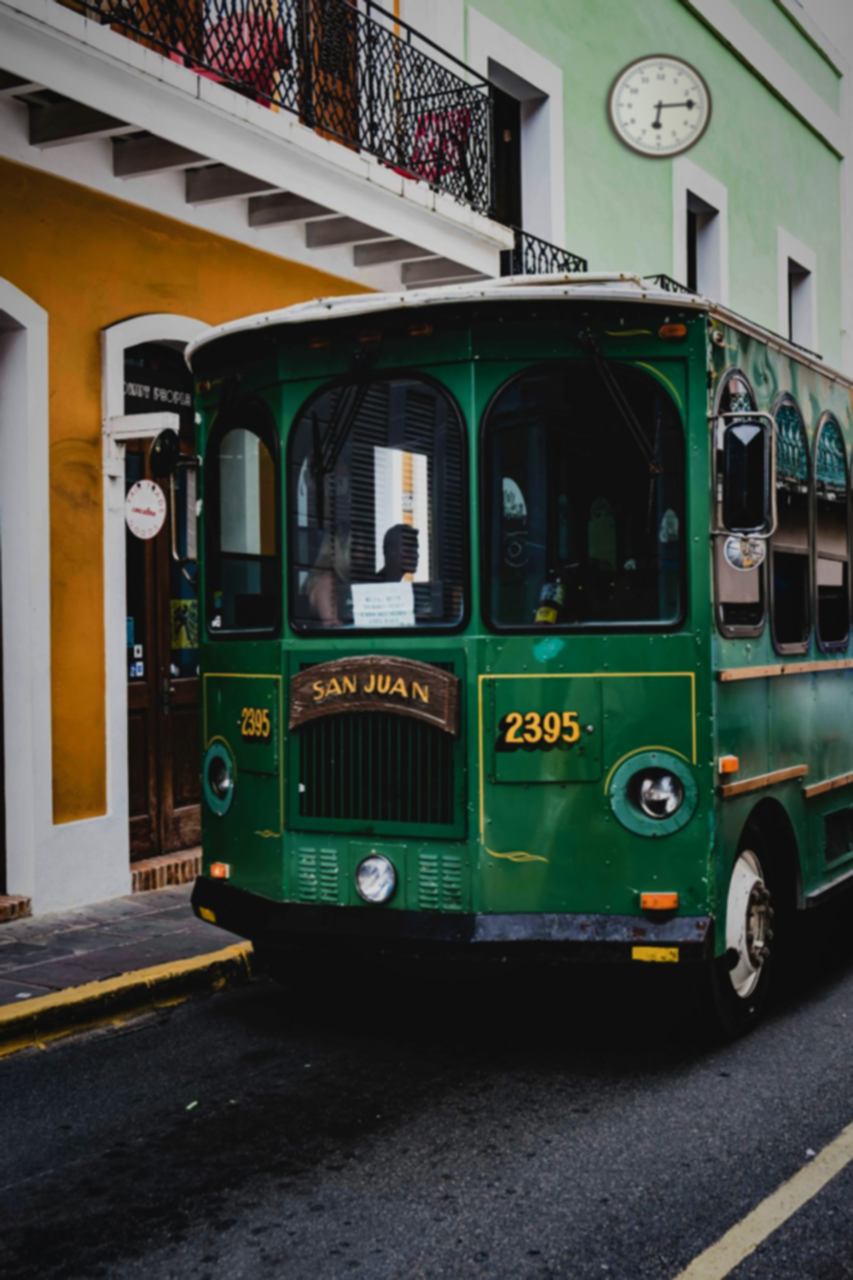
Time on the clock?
6:14
